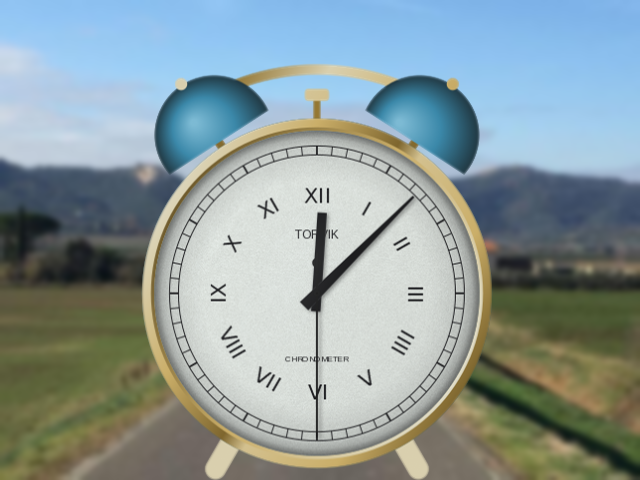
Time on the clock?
12:07:30
